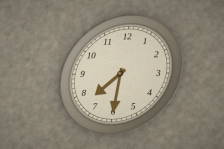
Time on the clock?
7:30
